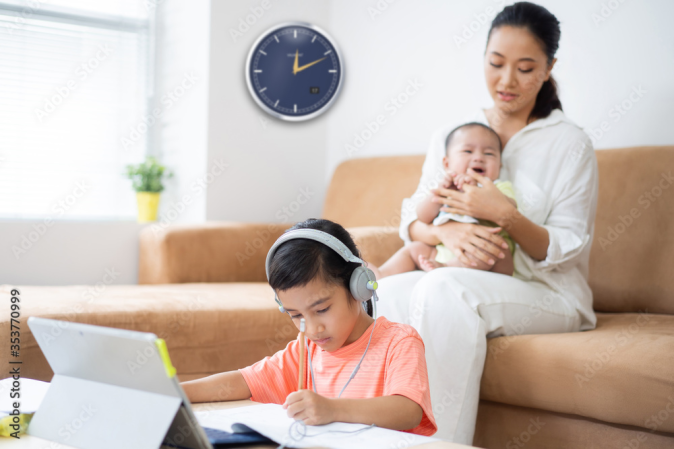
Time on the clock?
12:11
